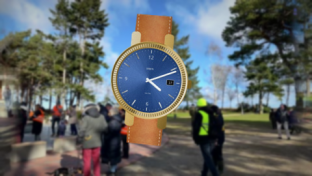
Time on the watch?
4:11
